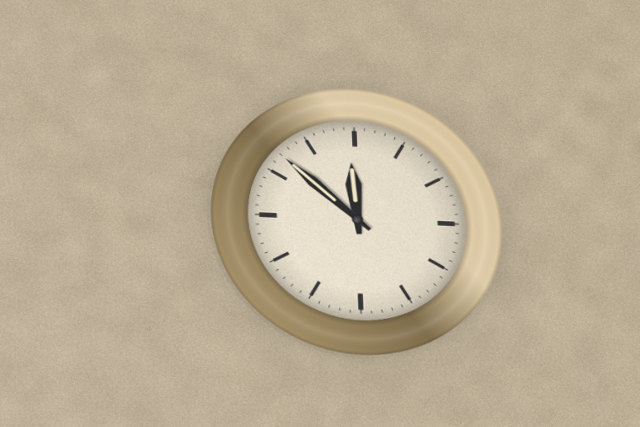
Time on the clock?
11:52
